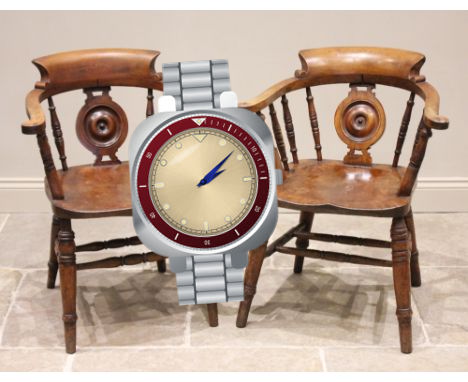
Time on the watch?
2:08
